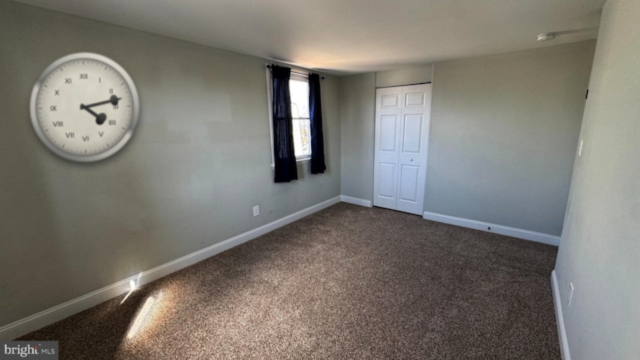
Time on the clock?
4:13
